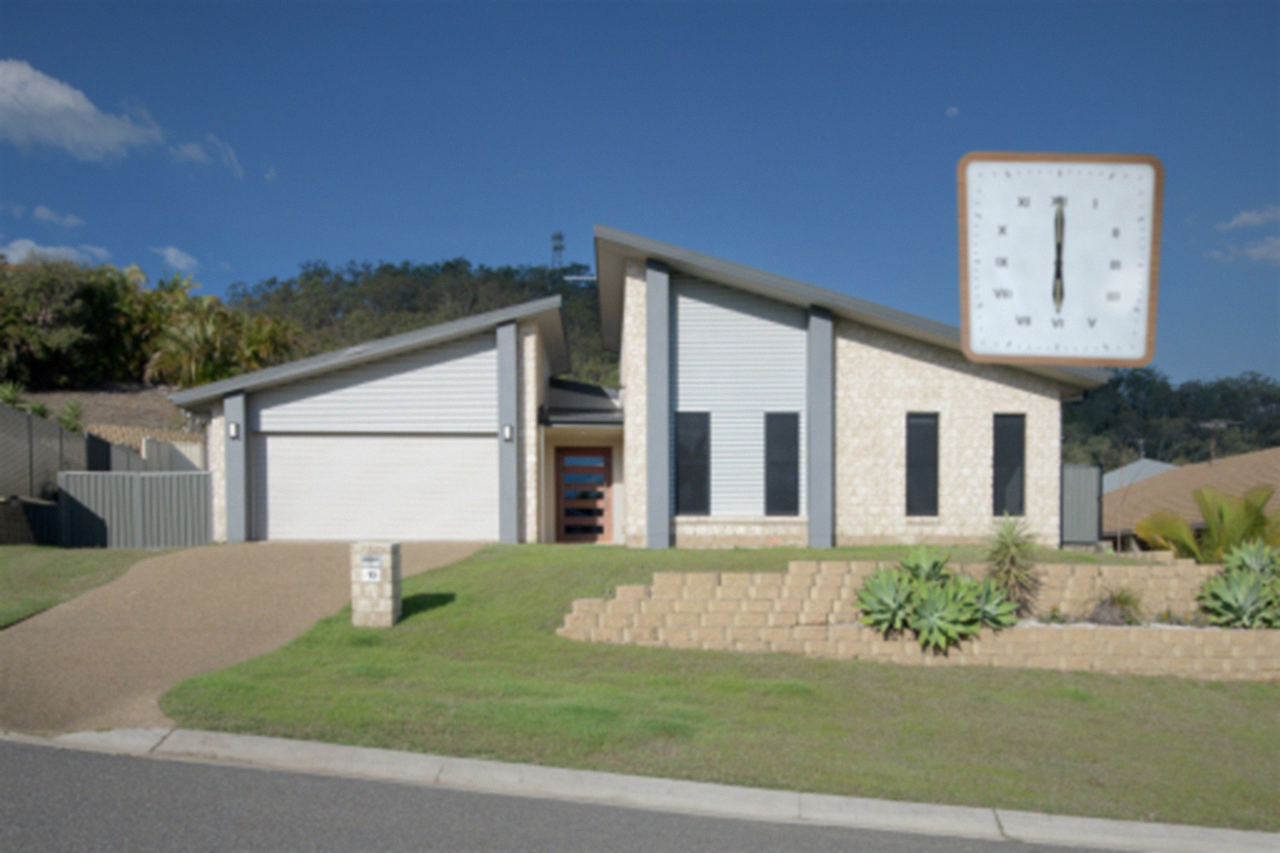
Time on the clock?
6:00
